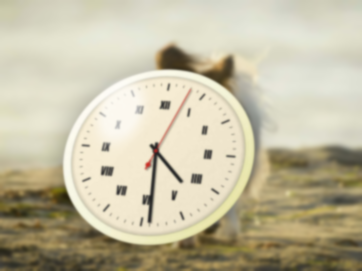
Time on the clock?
4:29:03
